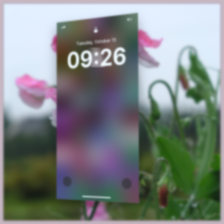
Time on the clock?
9:26
